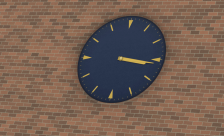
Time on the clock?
3:16
